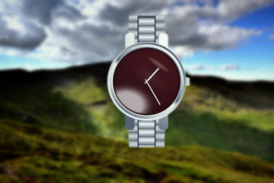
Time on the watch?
1:25
